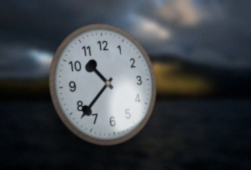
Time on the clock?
10:38
